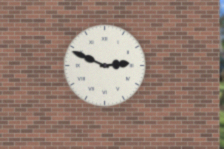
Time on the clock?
2:49
